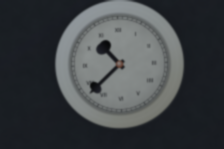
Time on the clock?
10:38
